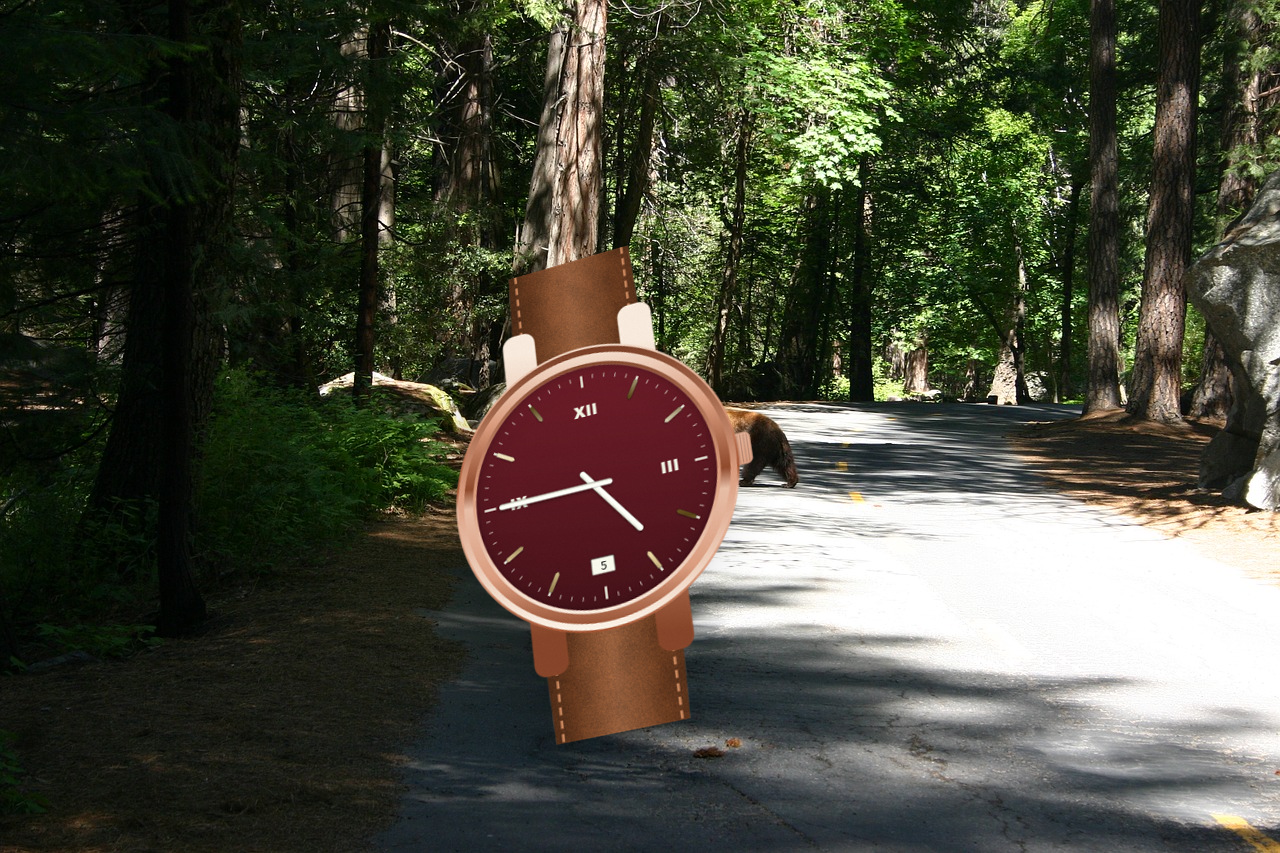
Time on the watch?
4:45
